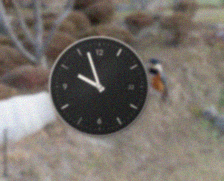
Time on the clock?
9:57
